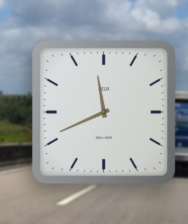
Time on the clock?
11:41
